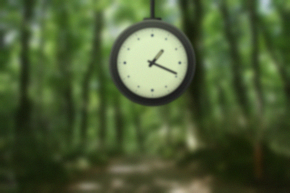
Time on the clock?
1:19
